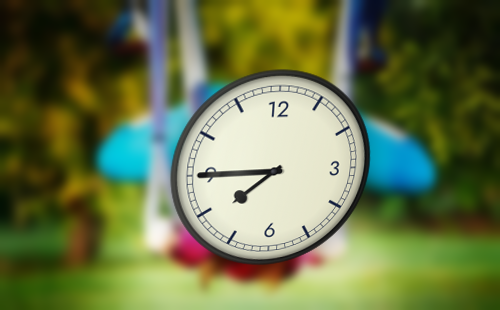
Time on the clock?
7:45
